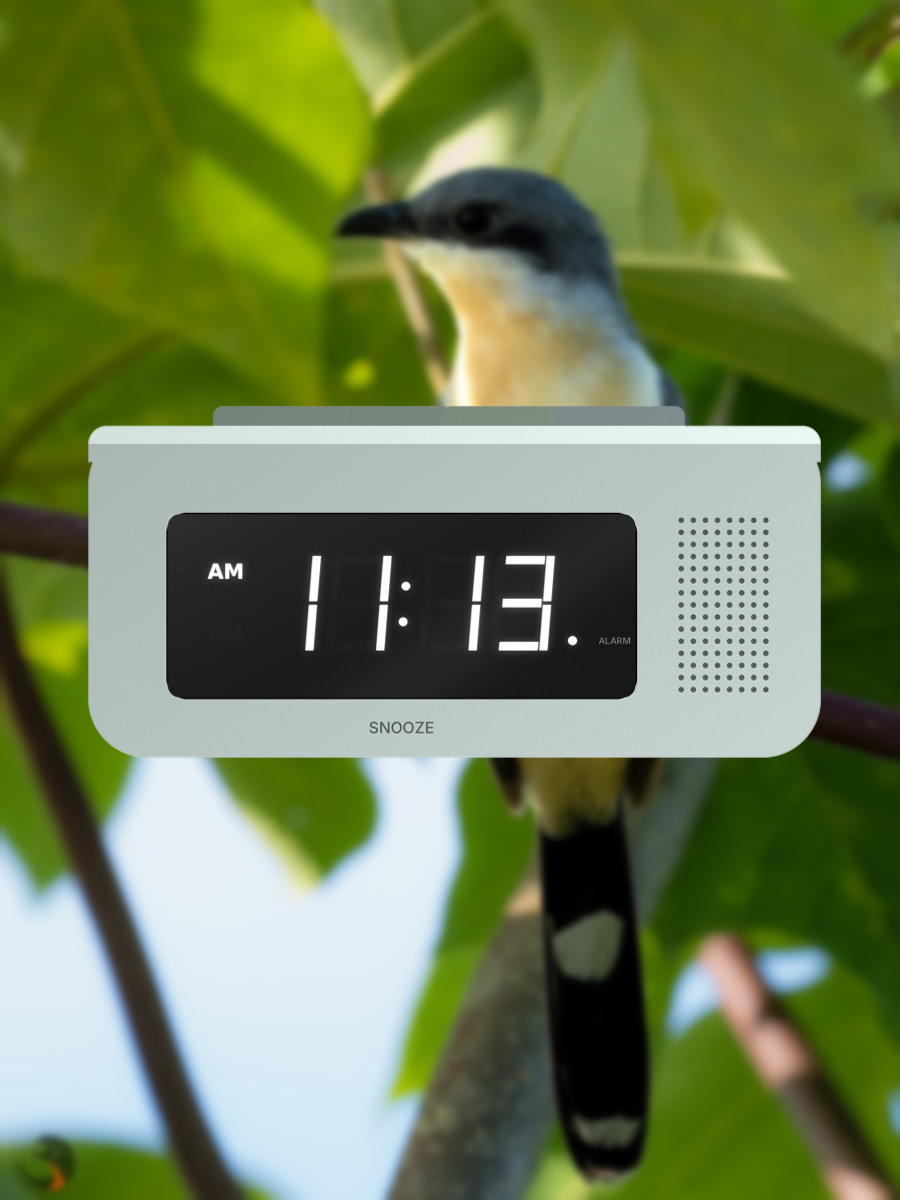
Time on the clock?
11:13
